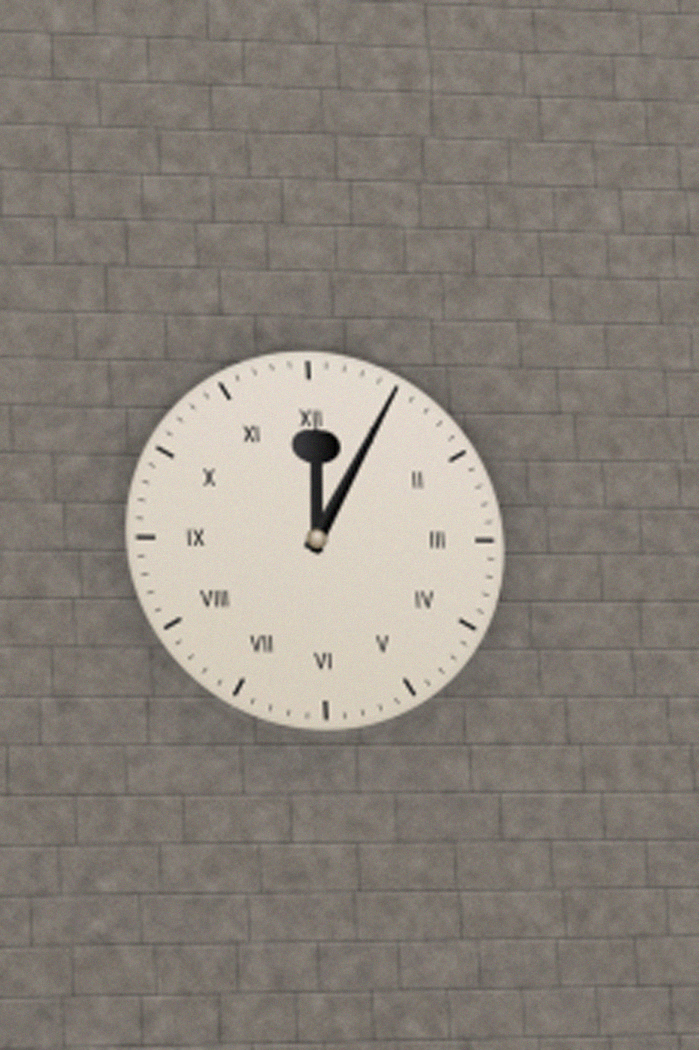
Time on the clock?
12:05
